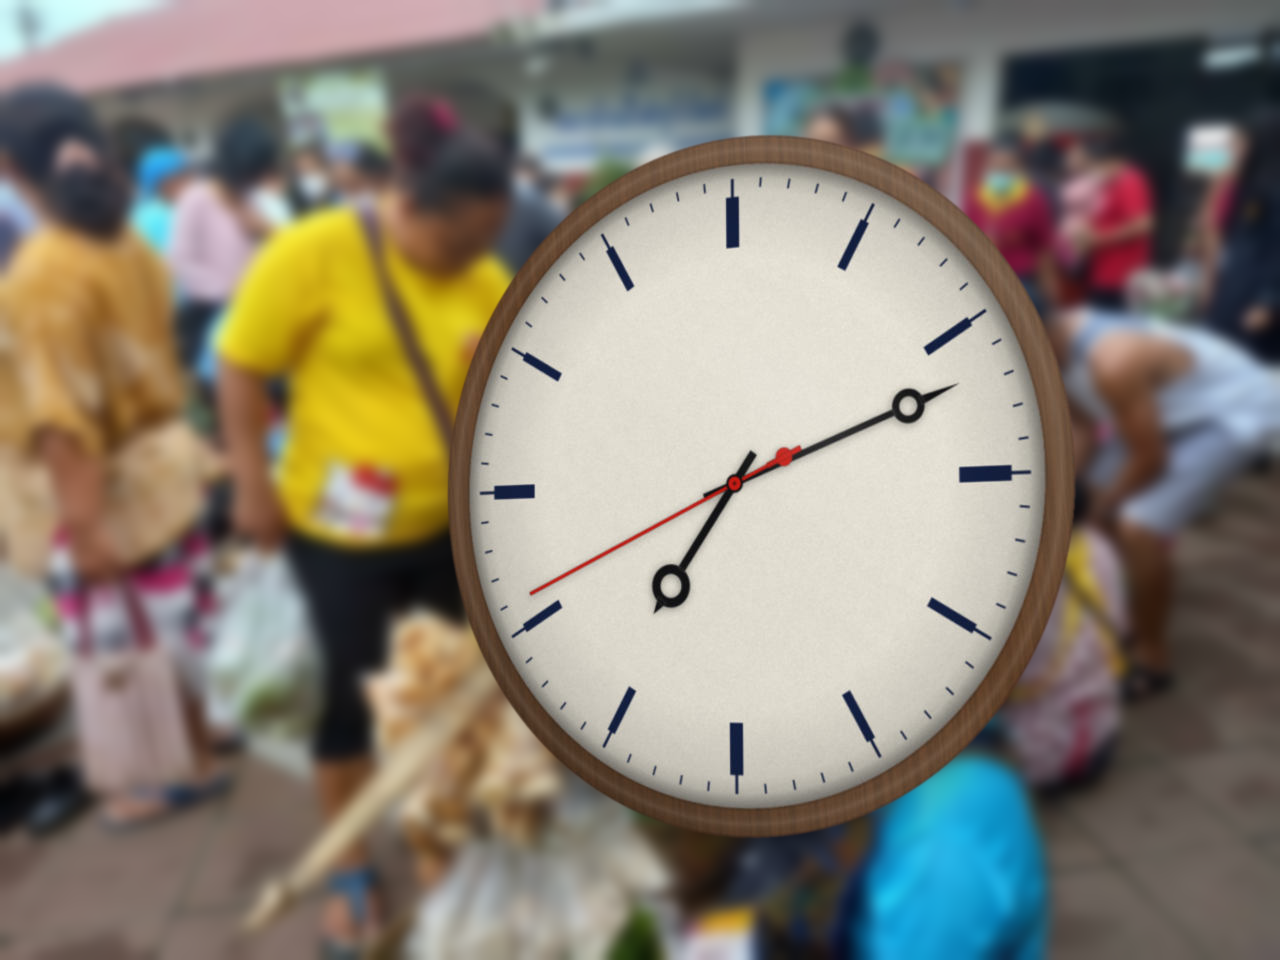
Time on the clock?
7:11:41
